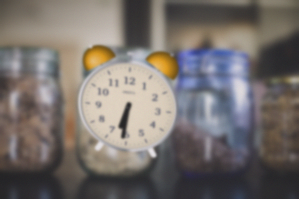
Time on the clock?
6:31
